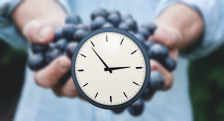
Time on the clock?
2:54
